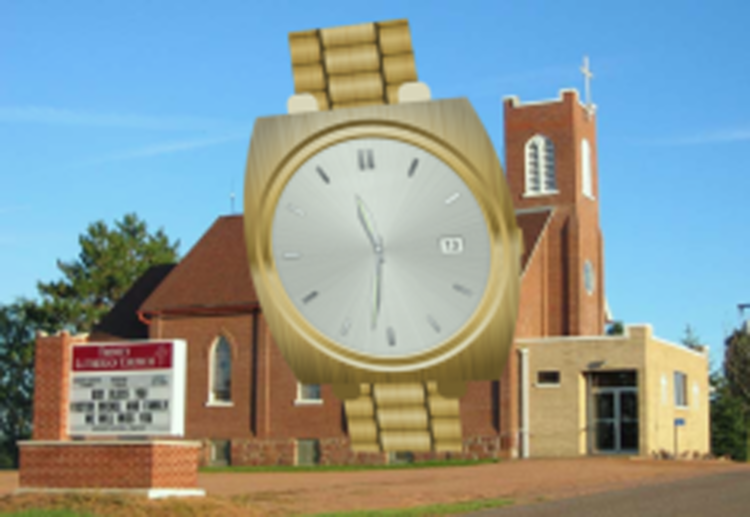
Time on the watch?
11:32
